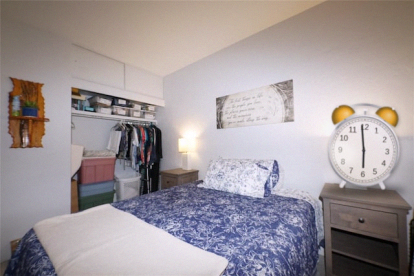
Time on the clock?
5:59
